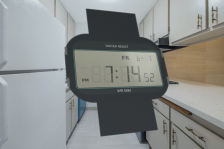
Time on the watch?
7:14:52
